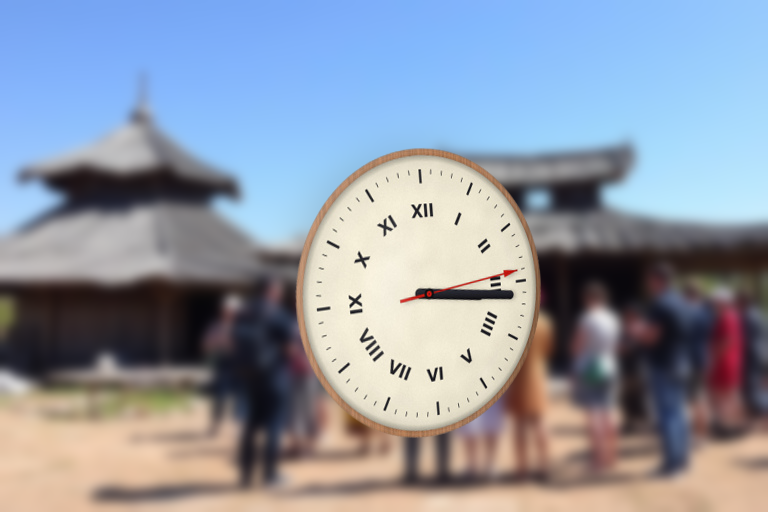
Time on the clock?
3:16:14
